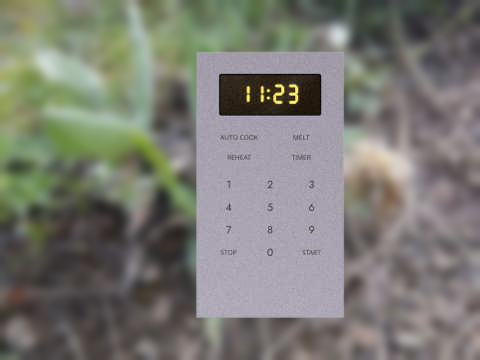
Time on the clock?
11:23
